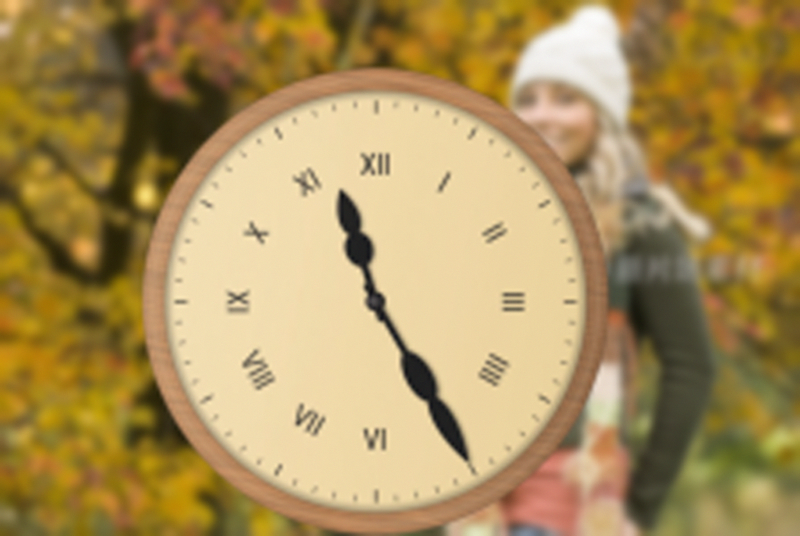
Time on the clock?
11:25
